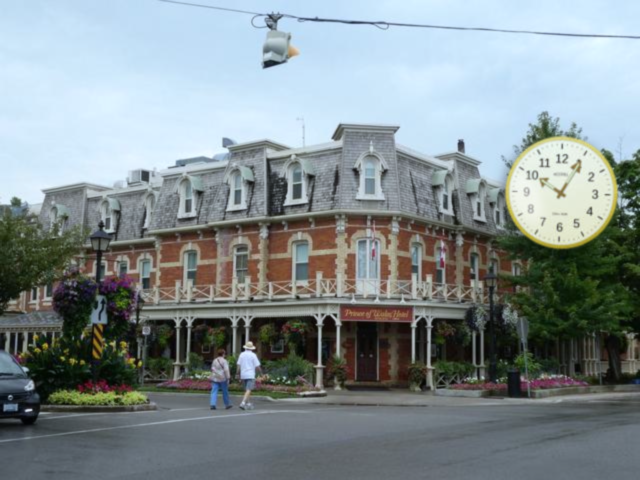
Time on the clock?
10:05
